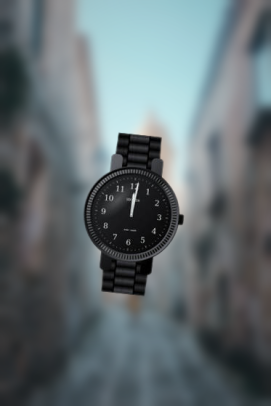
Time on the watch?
12:01
